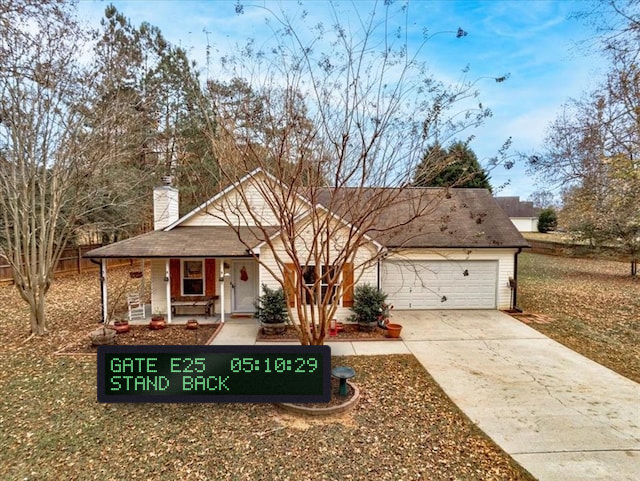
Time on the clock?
5:10:29
